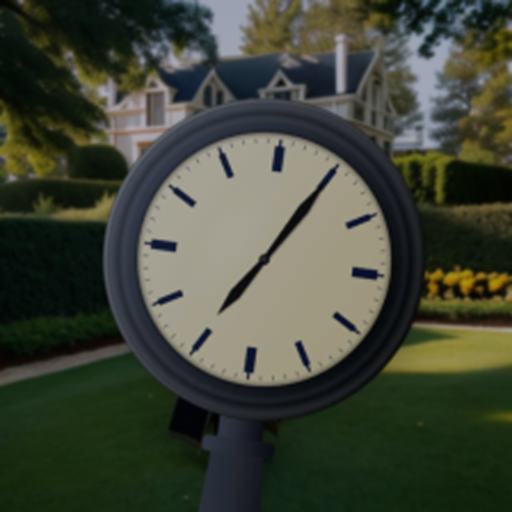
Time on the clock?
7:05
